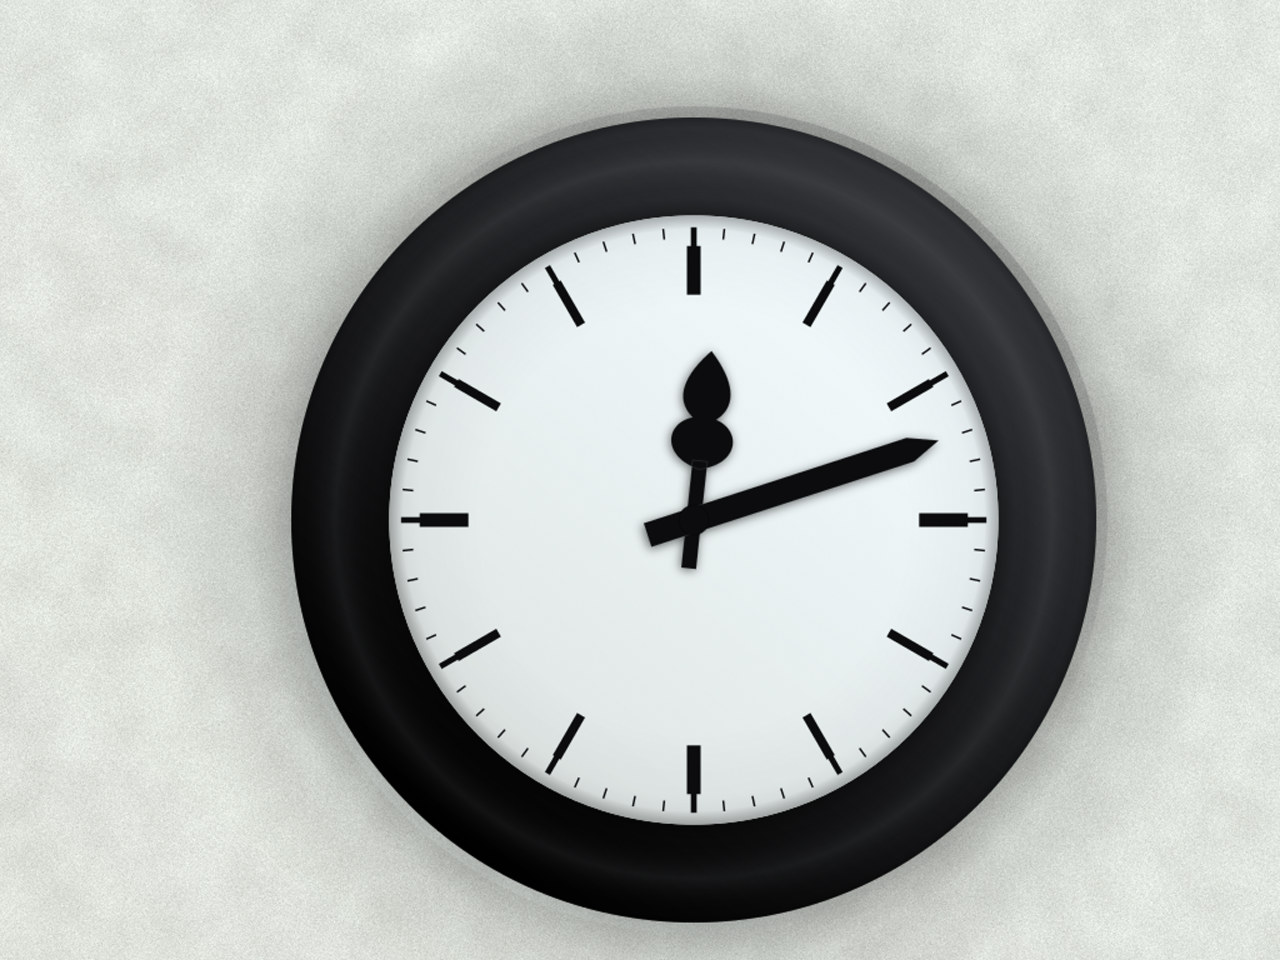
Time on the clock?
12:12
